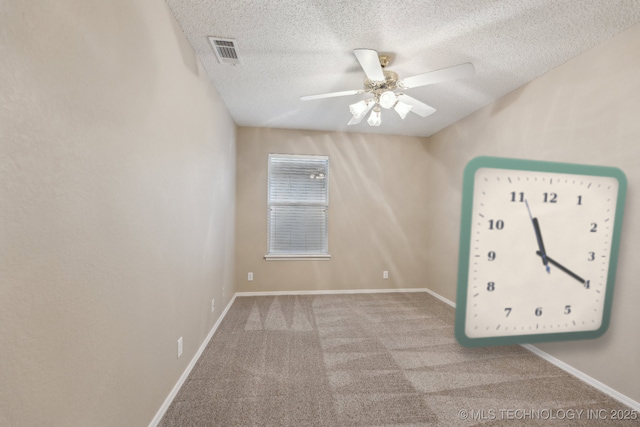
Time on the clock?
11:19:56
